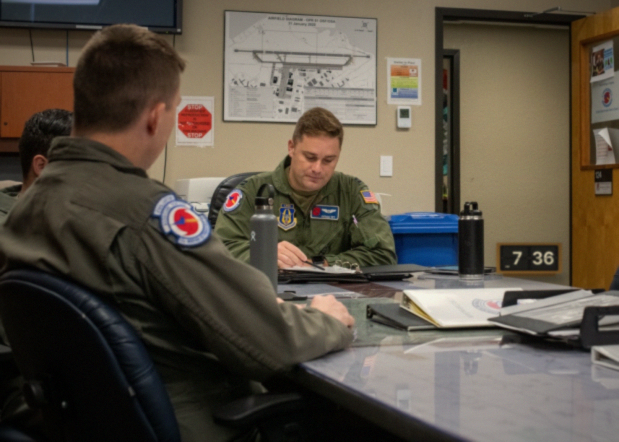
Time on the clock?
7:36
